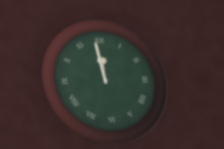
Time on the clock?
11:59
